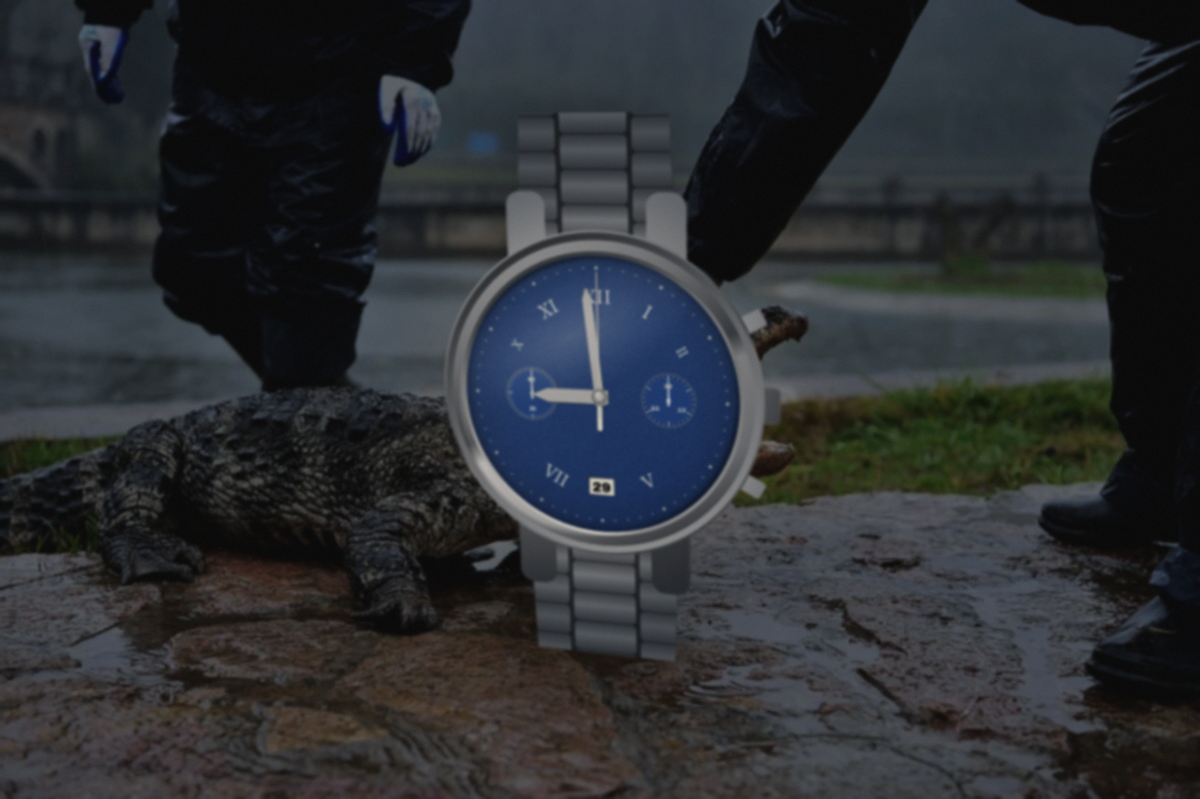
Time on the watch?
8:59
